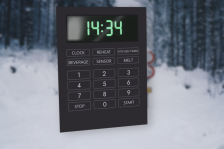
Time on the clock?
14:34
